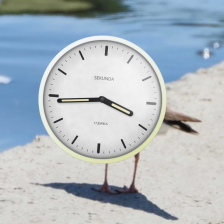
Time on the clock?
3:44
